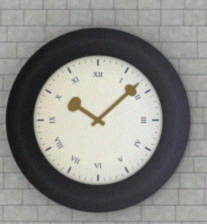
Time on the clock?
10:08
